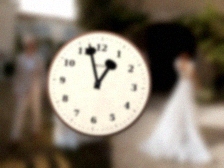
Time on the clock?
12:57
